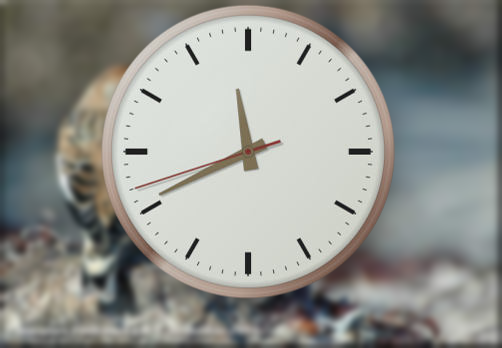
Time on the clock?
11:40:42
